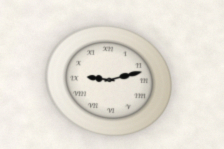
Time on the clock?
9:12
